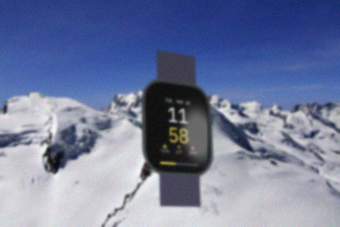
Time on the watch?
11:58
